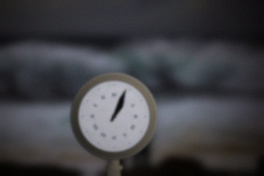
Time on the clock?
1:04
